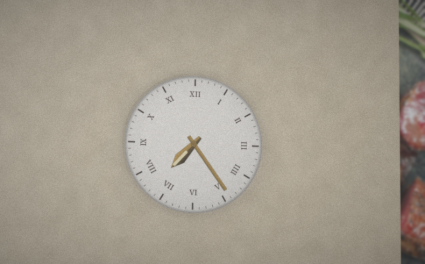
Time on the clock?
7:24
